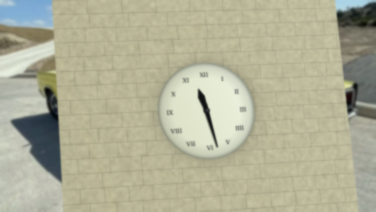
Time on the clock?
11:28
